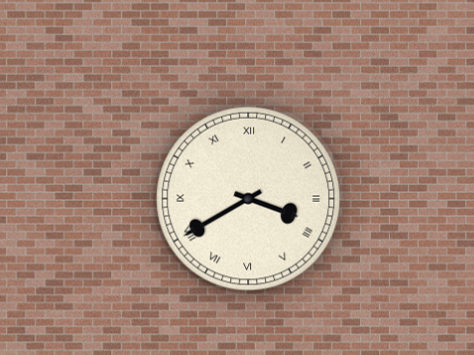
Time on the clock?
3:40
